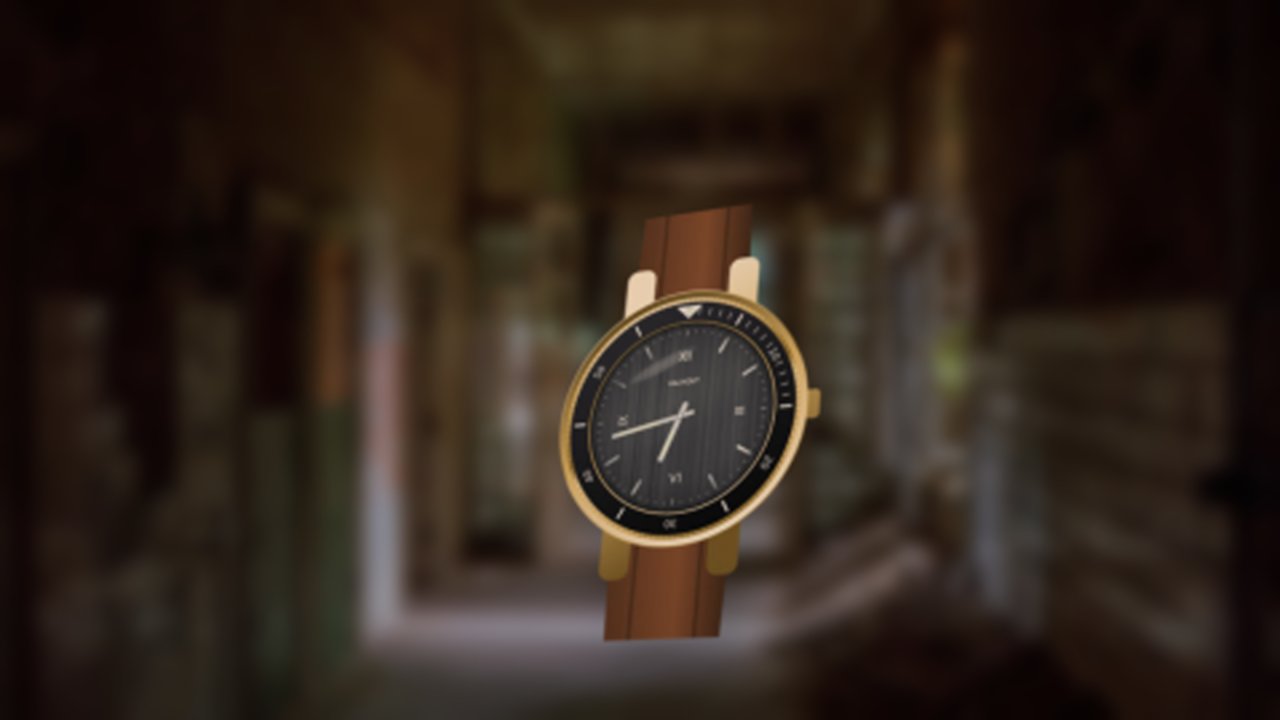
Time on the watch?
6:43
